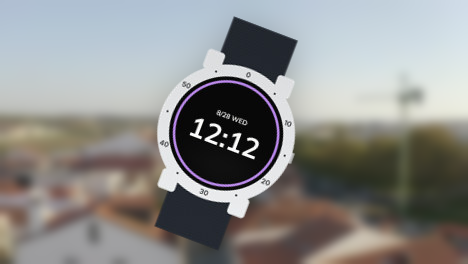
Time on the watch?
12:12
